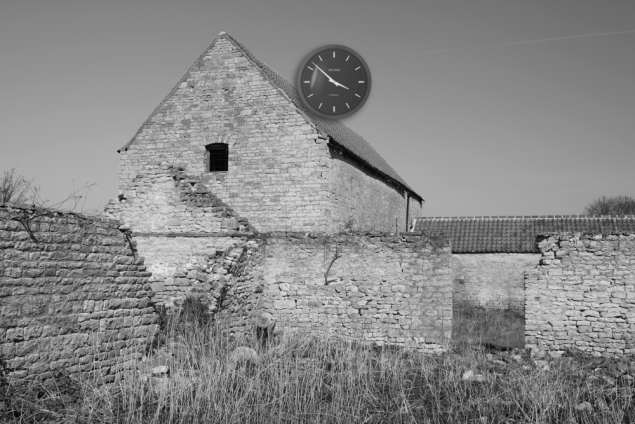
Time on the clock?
3:52
